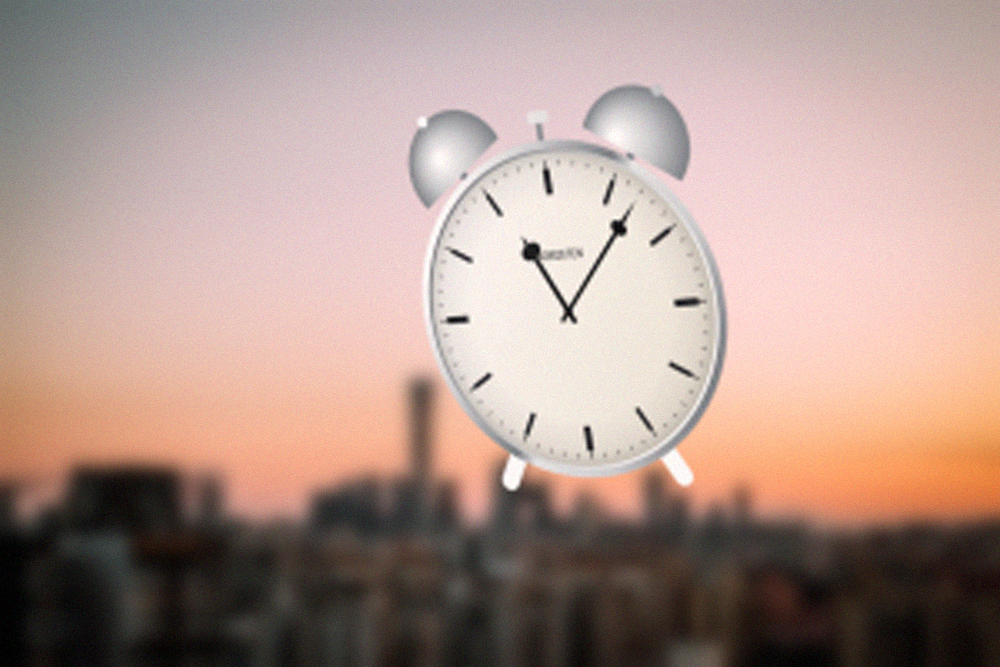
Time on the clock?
11:07
